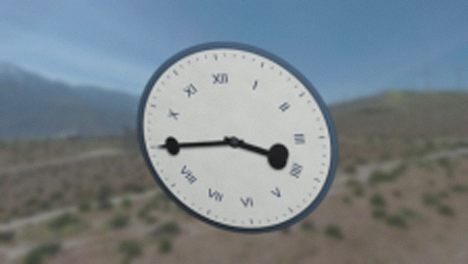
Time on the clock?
3:45
